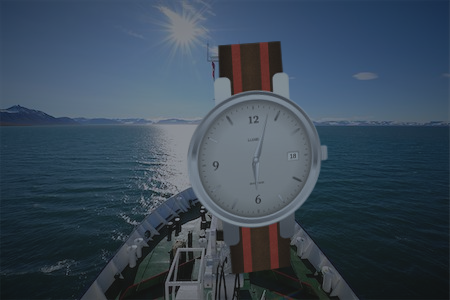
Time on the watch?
6:03
